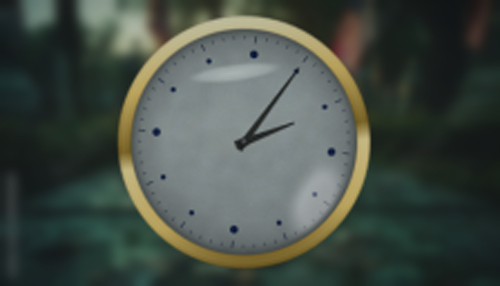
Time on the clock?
2:05
